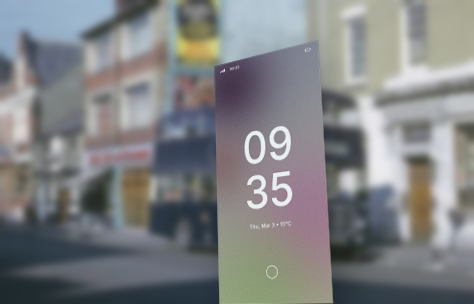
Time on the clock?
9:35
